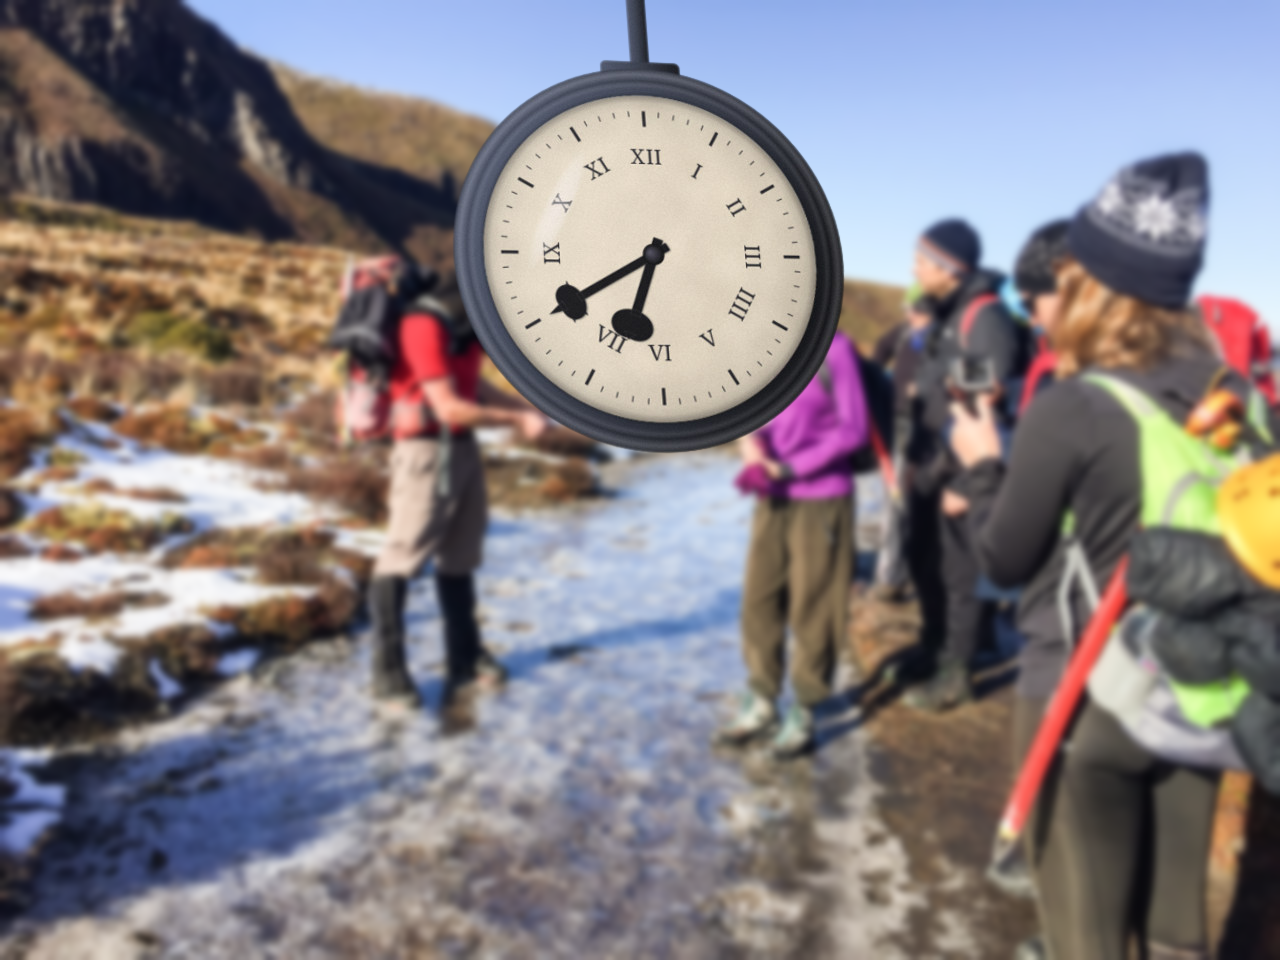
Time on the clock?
6:40
